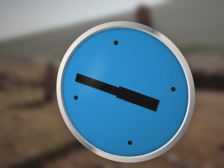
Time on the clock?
3:49
